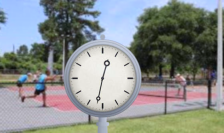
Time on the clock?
12:32
